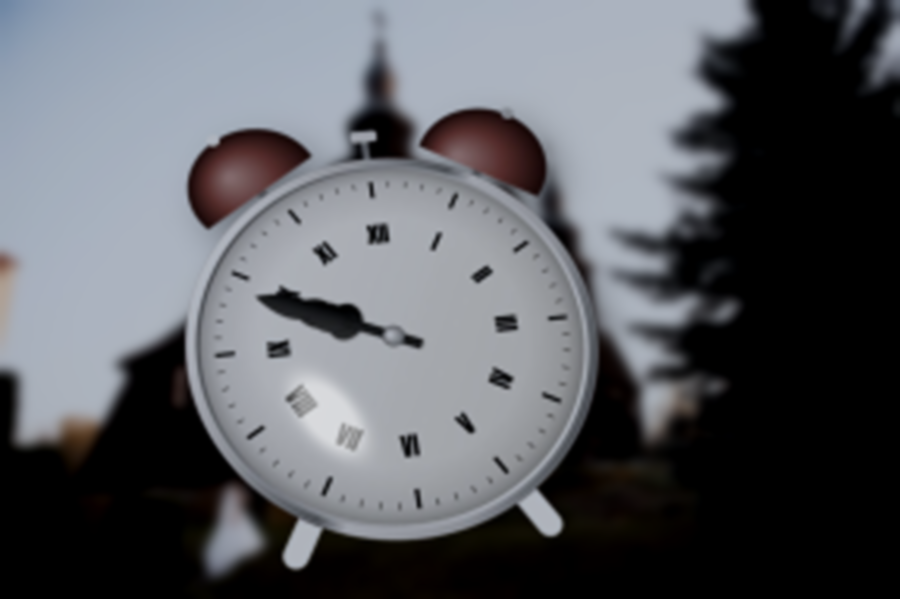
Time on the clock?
9:49
